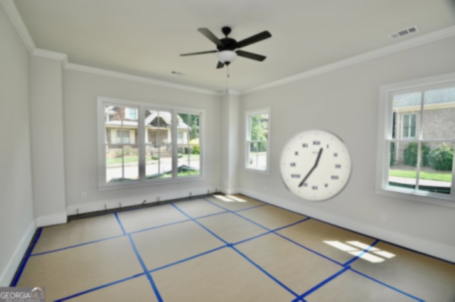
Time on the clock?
12:36
